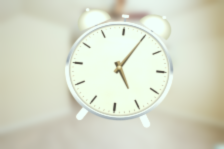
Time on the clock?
5:05
